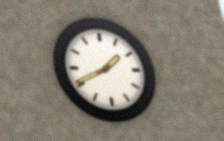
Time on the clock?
1:41
